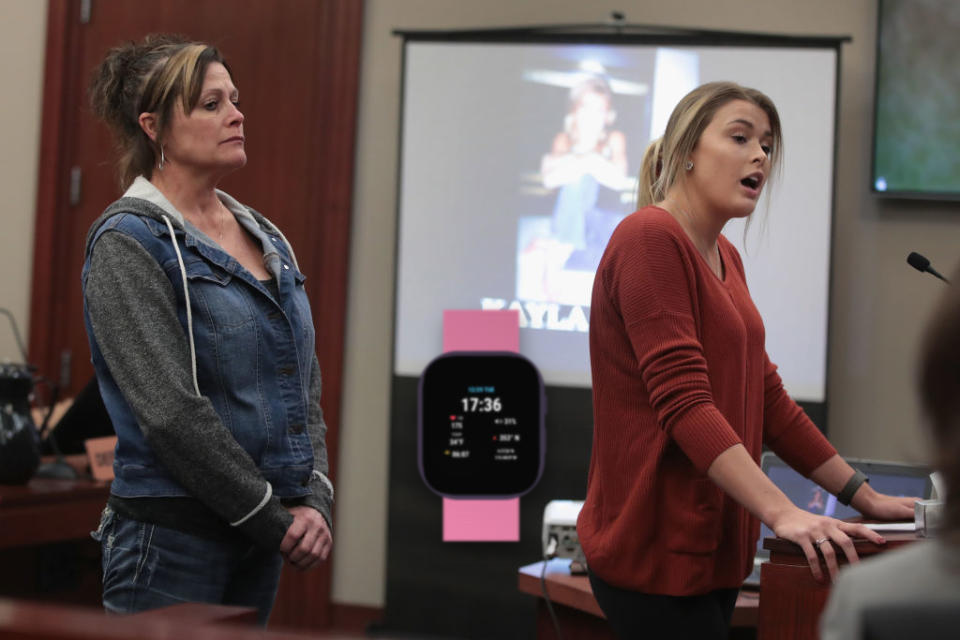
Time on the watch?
17:36
